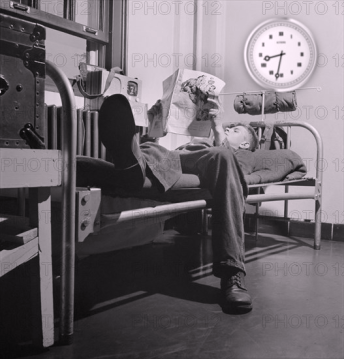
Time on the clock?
8:32
